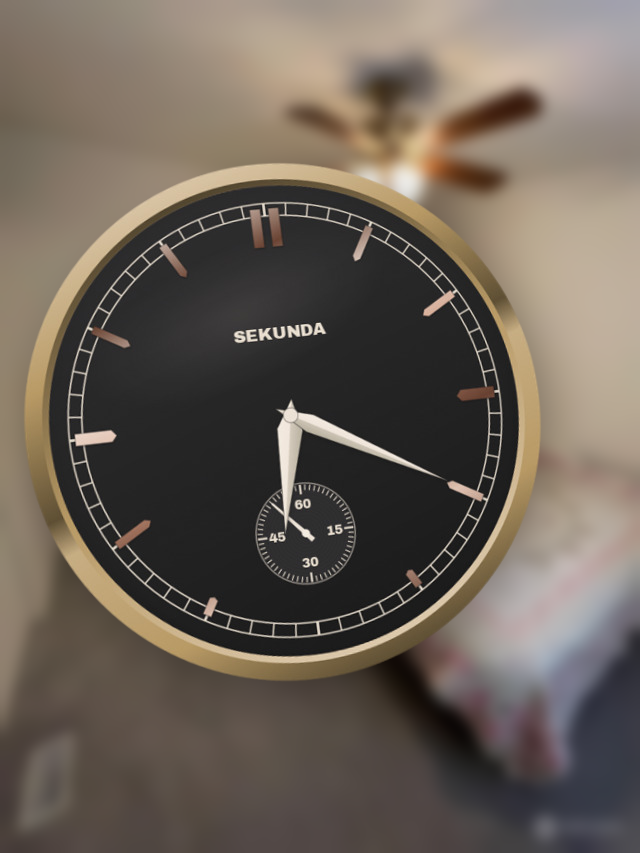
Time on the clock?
6:19:53
